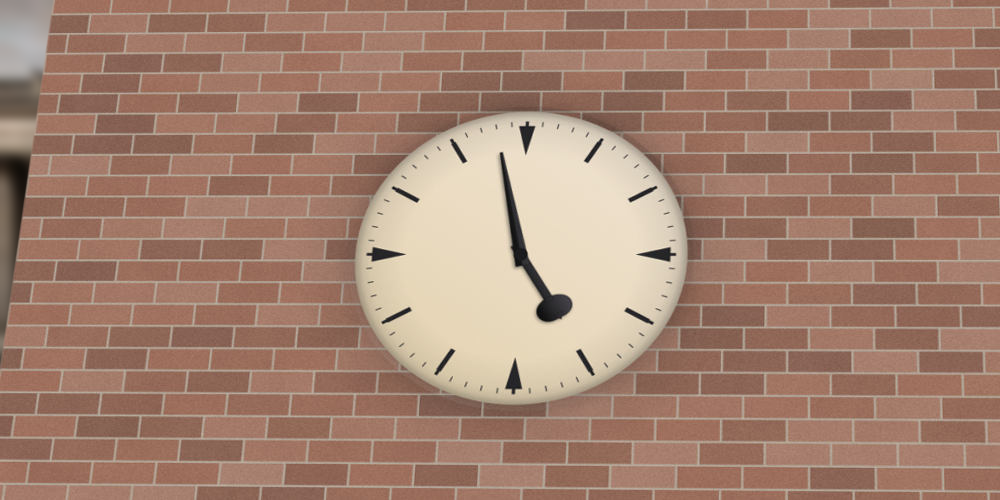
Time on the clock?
4:58
